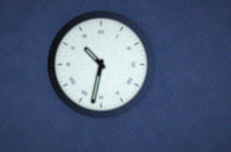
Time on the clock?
10:32
